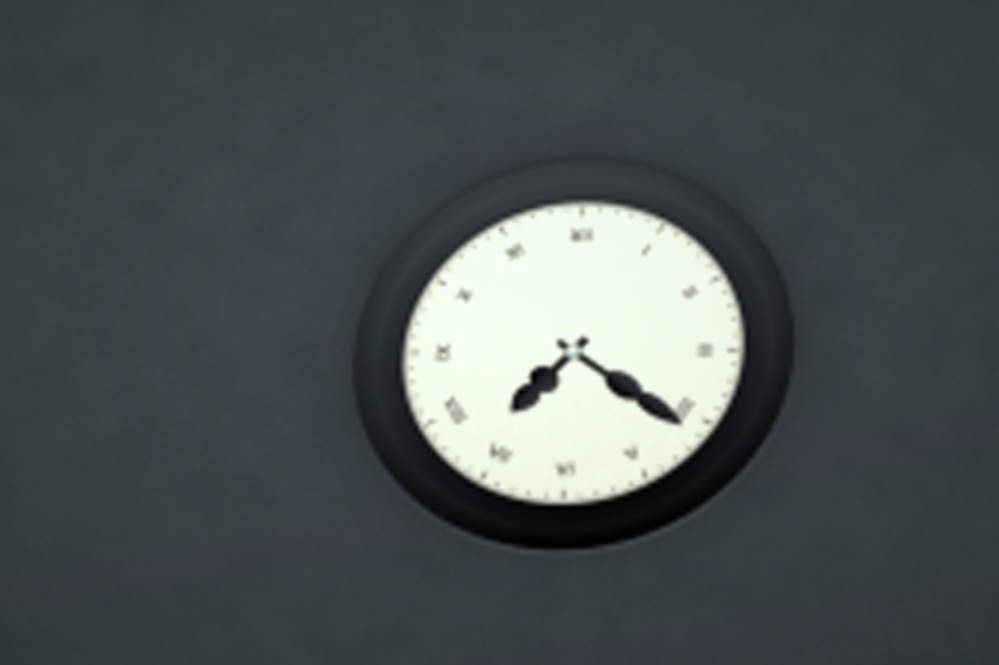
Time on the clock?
7:21
